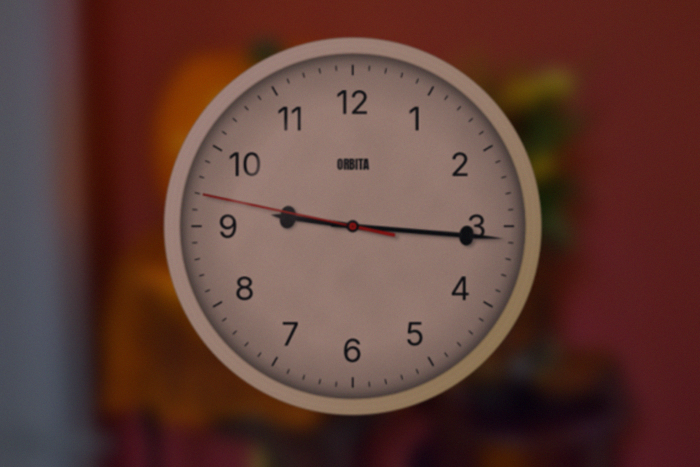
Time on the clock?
9:15:47
